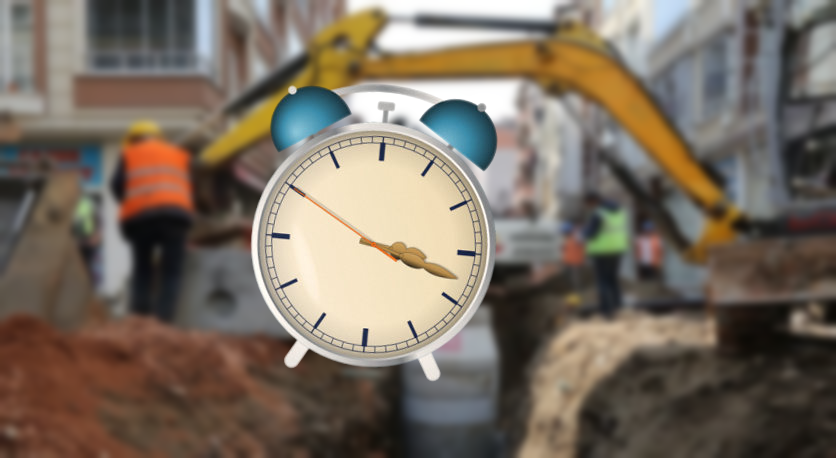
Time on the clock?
3:17:50
